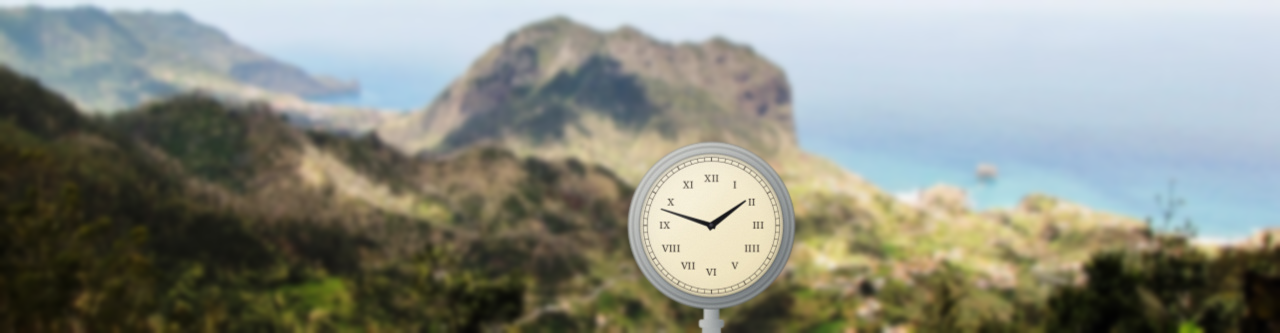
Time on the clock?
1:48
